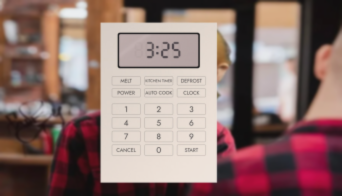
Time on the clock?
3:25
